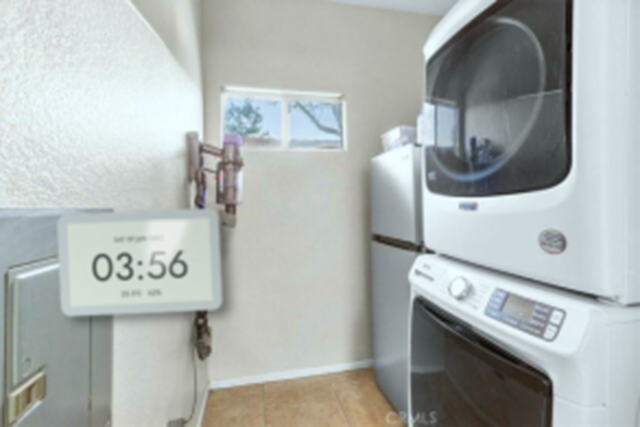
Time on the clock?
3:56
